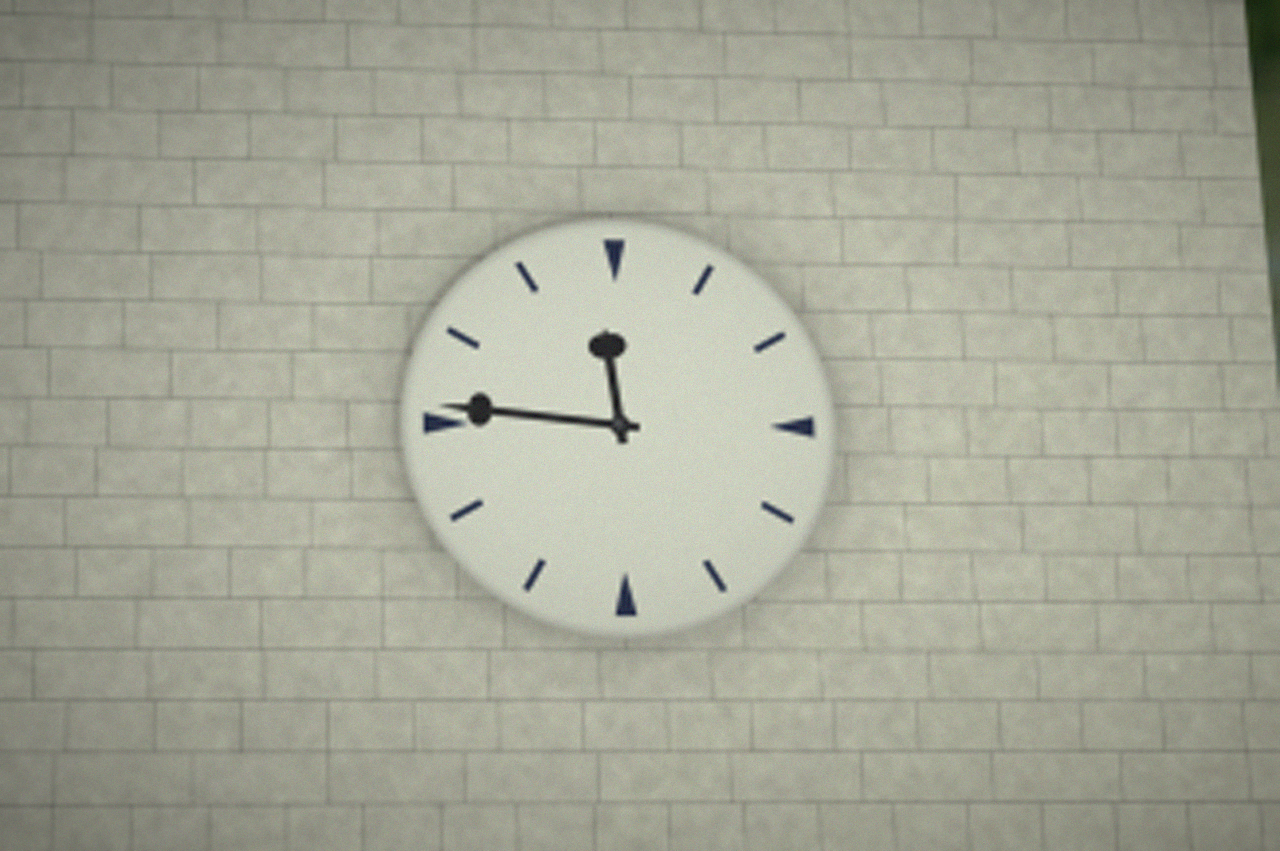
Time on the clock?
11:46
